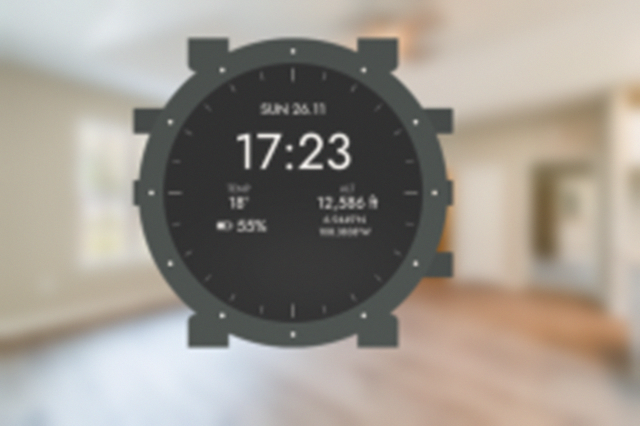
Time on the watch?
17:23
